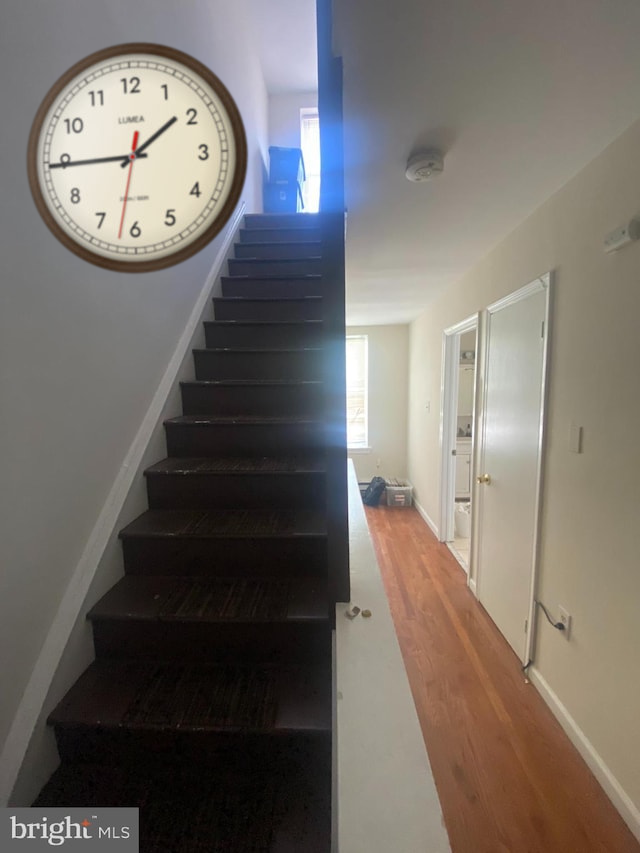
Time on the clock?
1:44:32
